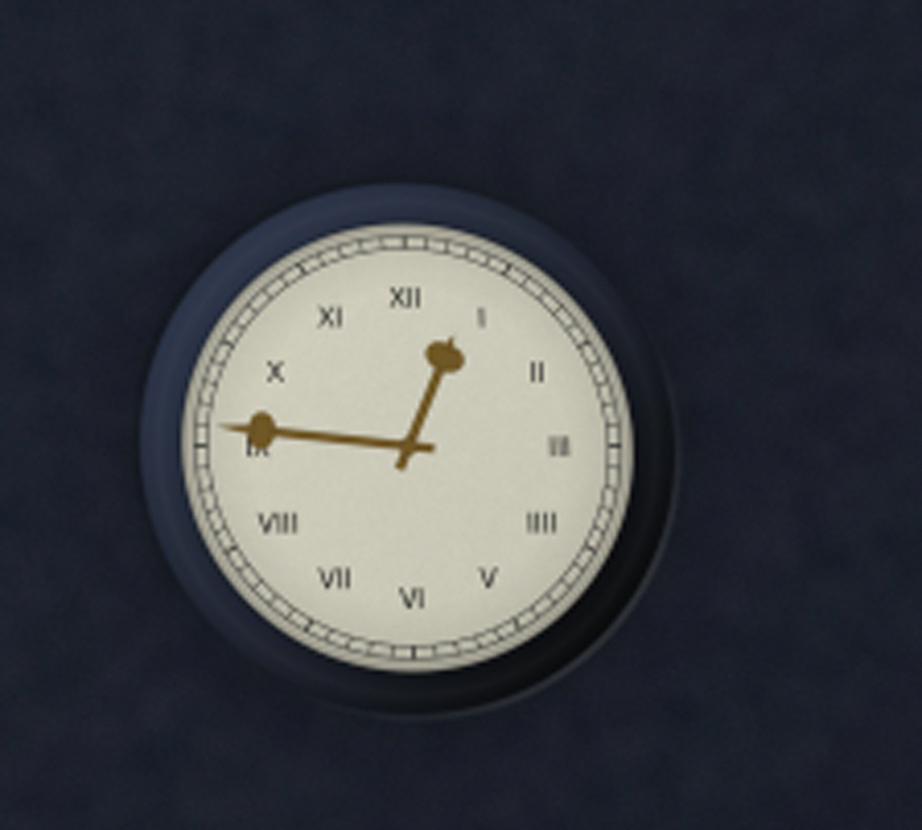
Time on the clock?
12:46
